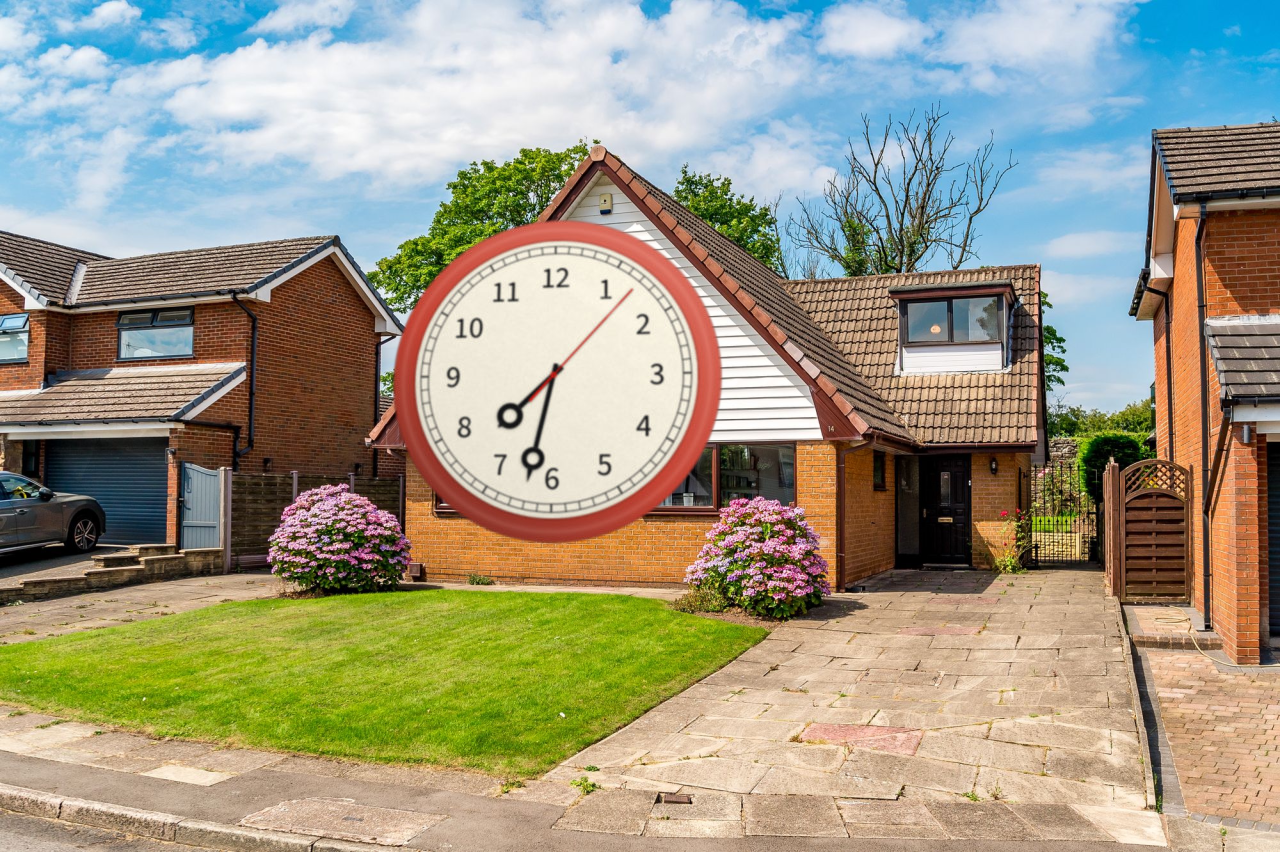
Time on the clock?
7:32:07
